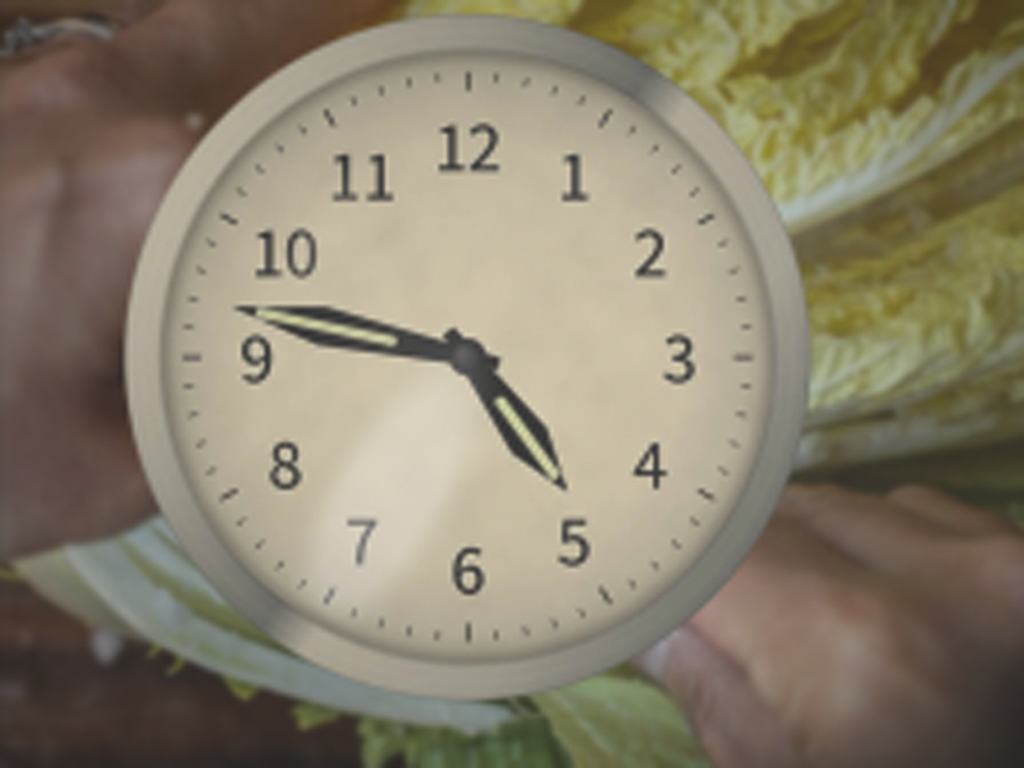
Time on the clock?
4:47
